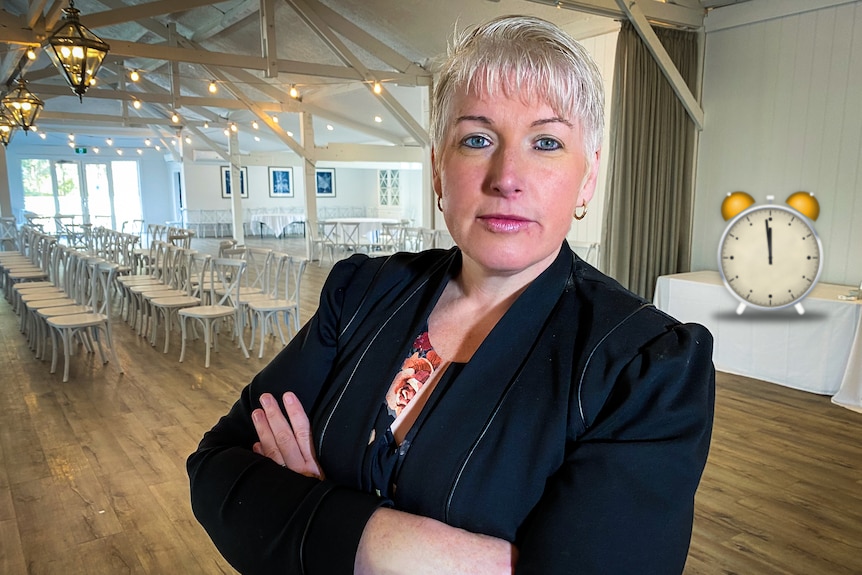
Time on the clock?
11:59
